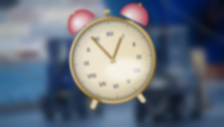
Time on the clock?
12:54
